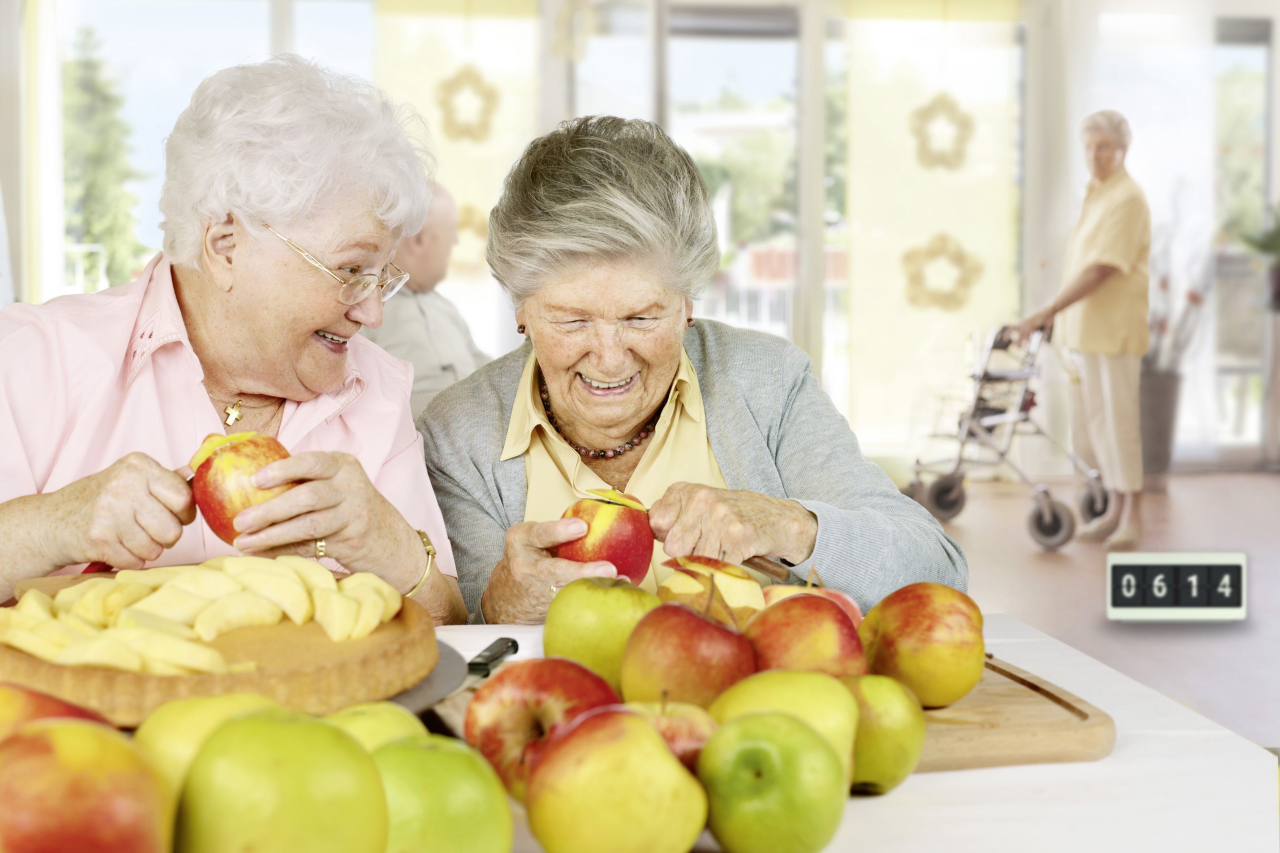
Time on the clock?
6:14
